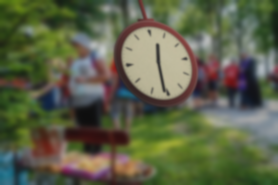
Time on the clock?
12:31
